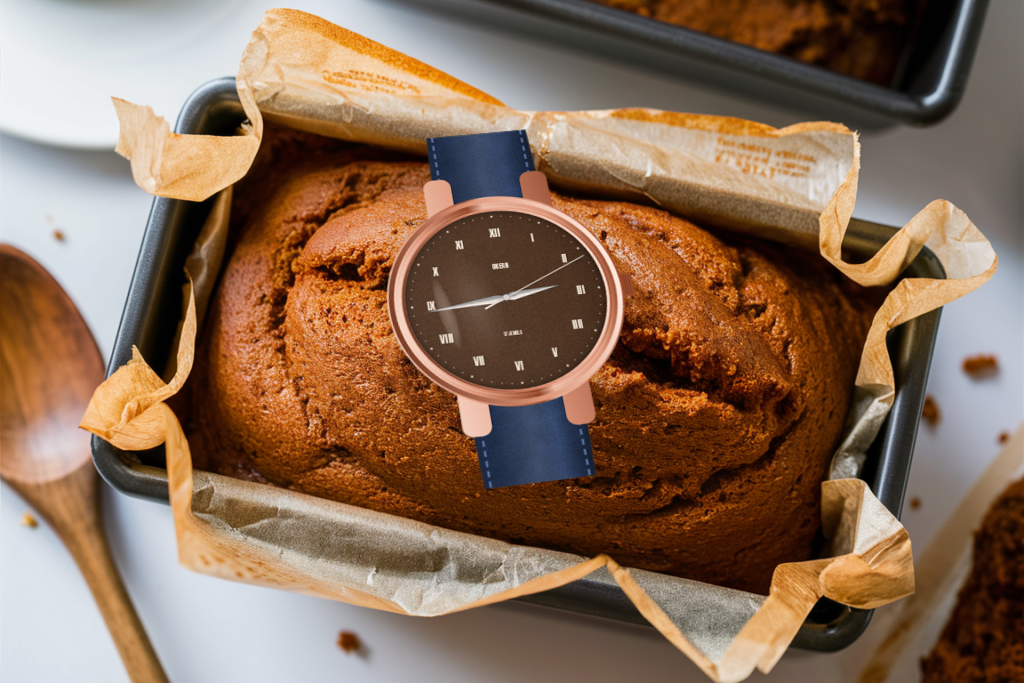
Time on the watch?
2:44:11
